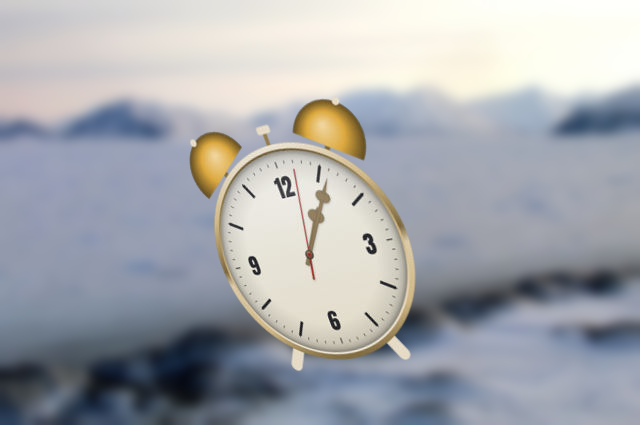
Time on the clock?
1:06:02
